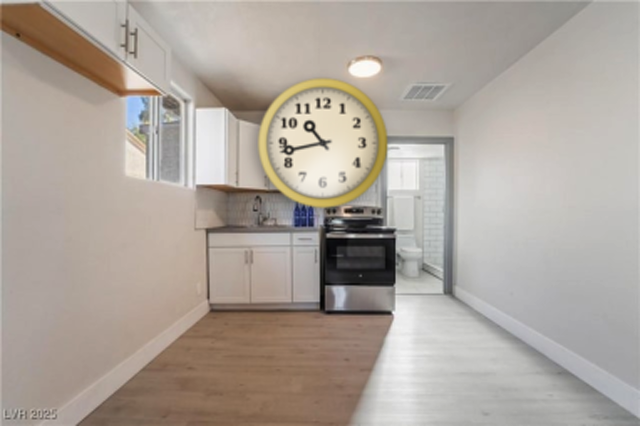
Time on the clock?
10:43
